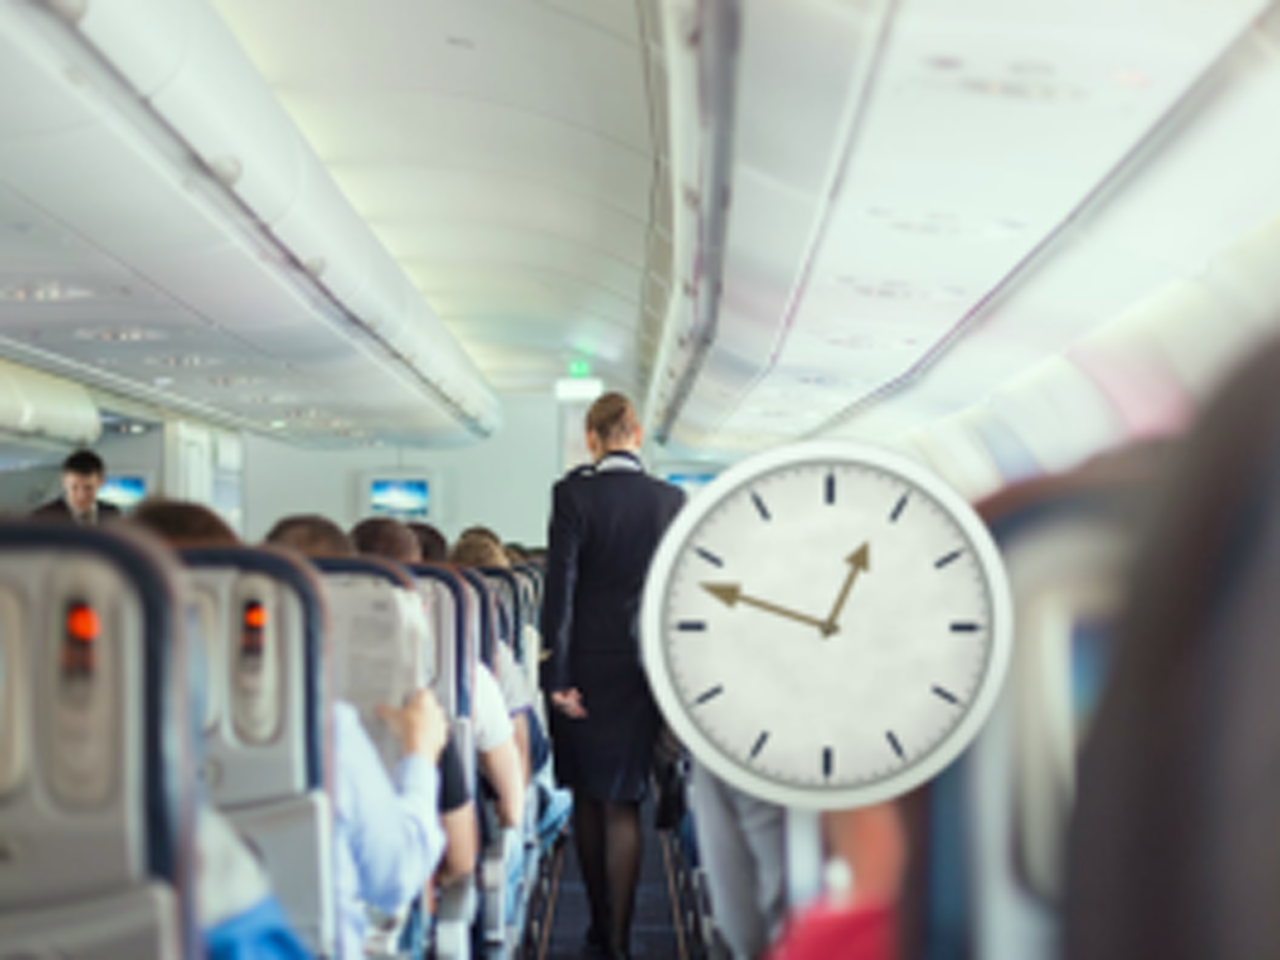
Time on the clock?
12:48
